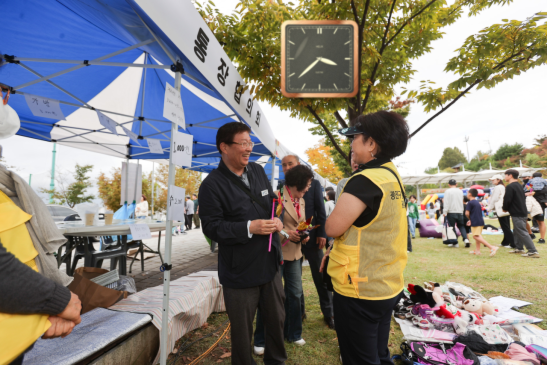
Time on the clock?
3:38
